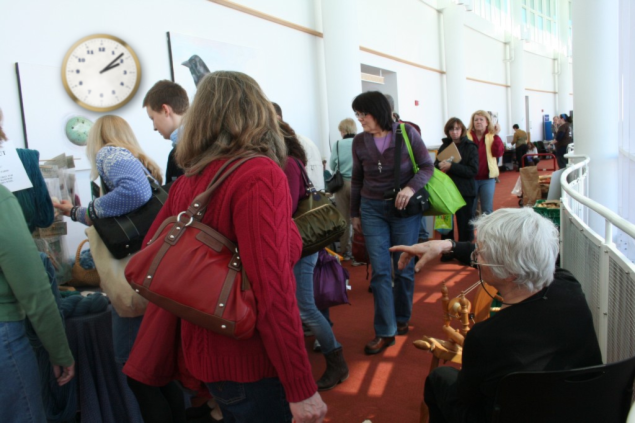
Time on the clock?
2:08
